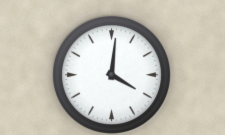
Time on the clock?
4:01
